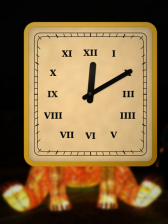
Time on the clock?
12:10
